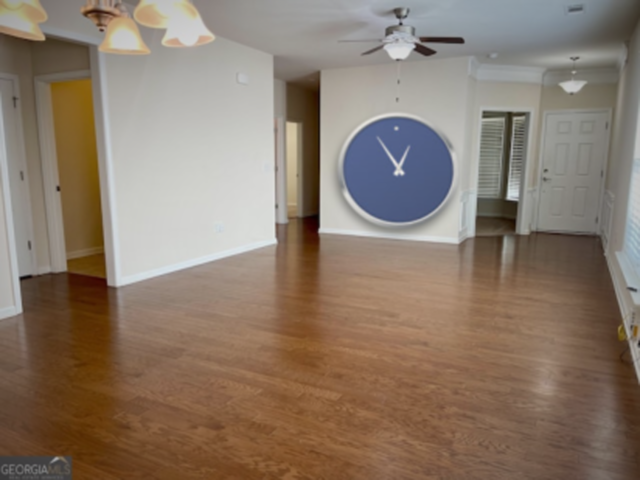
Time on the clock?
12:55
